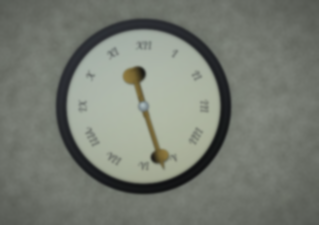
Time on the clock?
11:27
